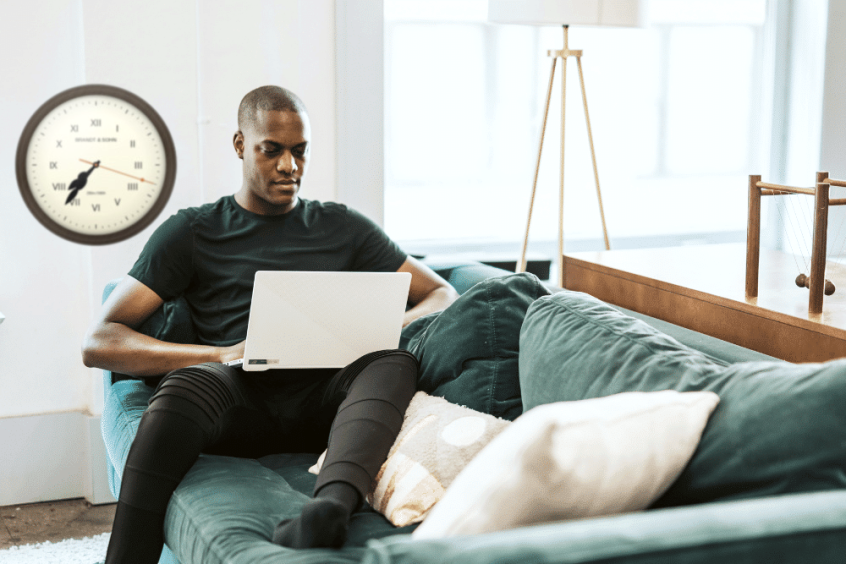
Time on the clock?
7:36:18
